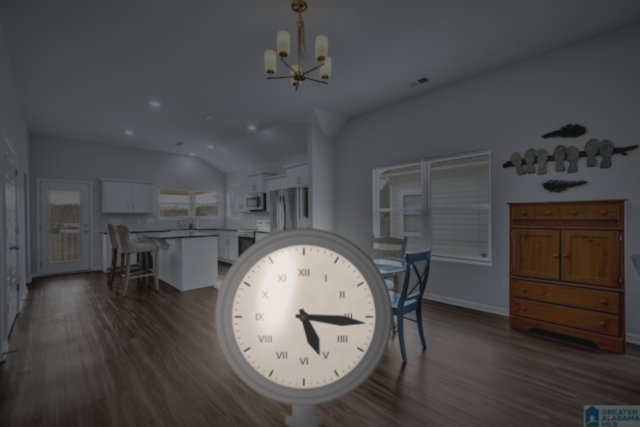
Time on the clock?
5:16
